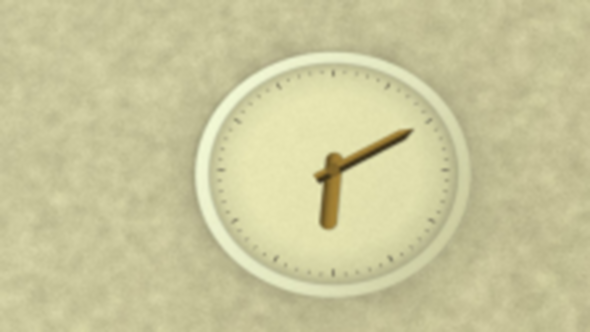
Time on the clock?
6:10
